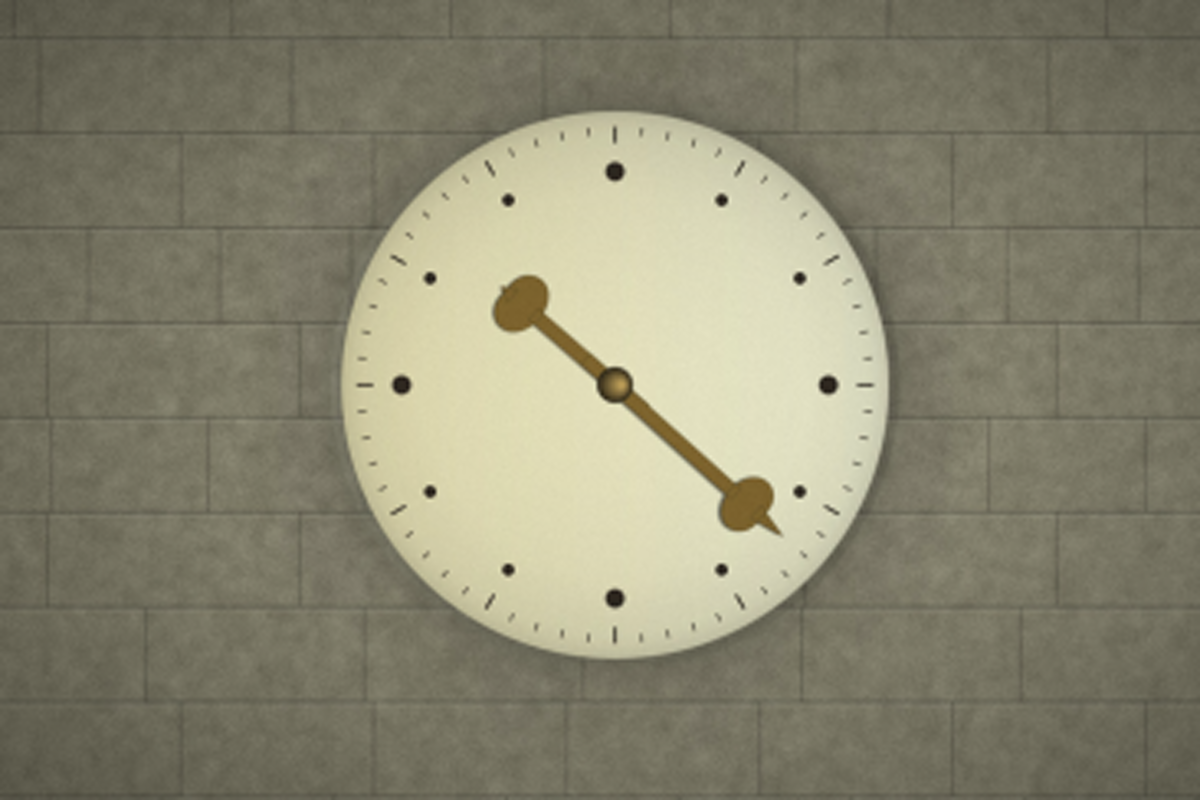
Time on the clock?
10:22
